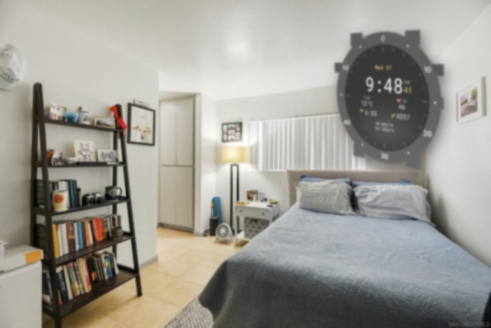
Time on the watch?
9:48
